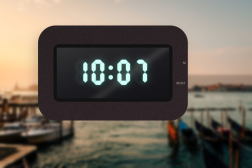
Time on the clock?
10:07
